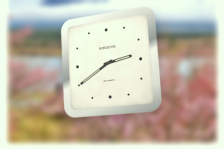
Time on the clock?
2:40
